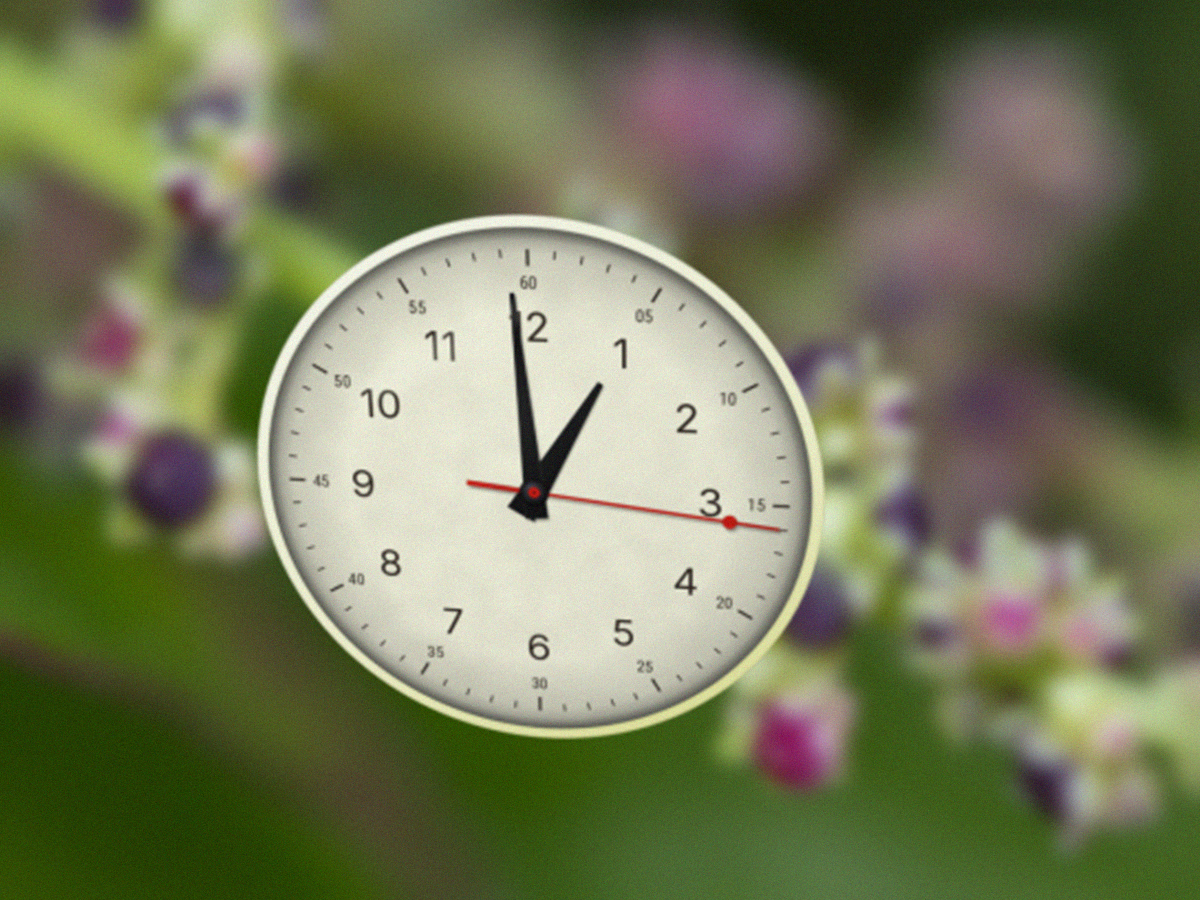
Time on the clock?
12:59:16
